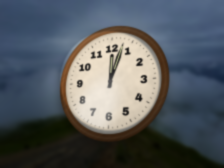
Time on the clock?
12:03
